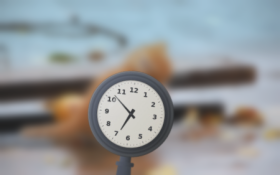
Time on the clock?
6:52
